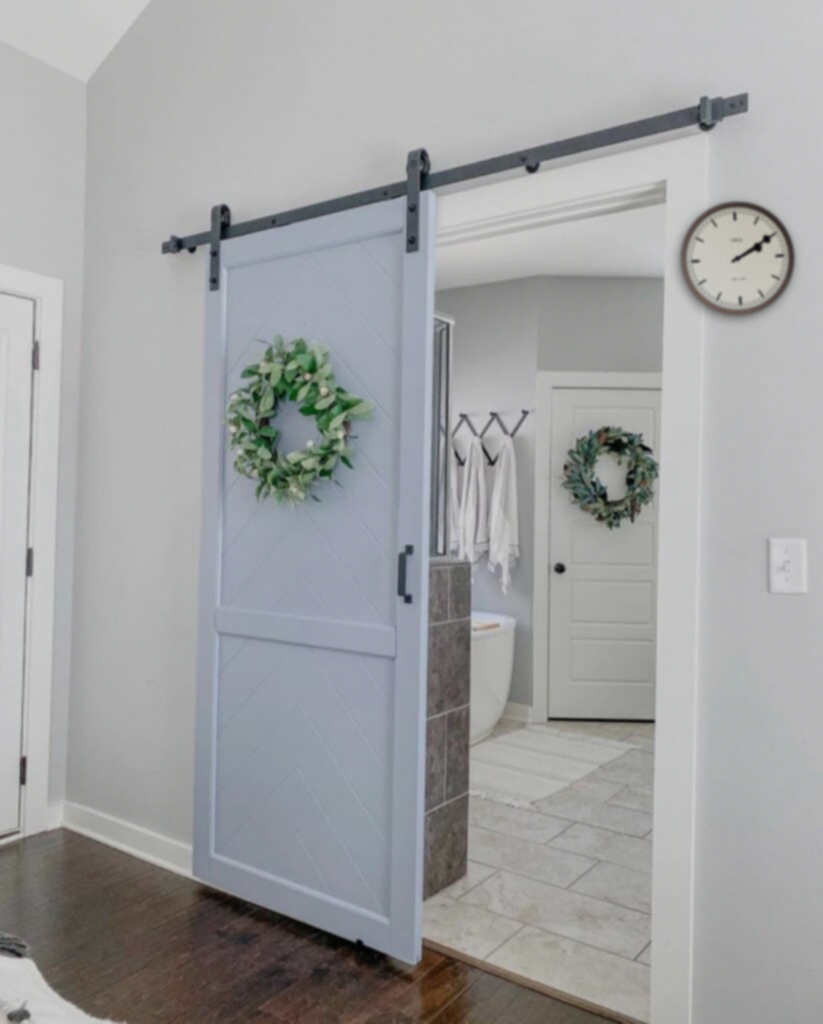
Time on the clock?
2:10
